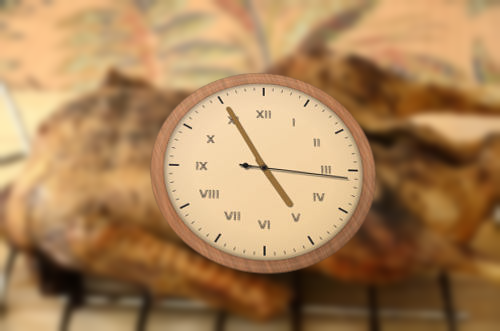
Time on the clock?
4:55:16
